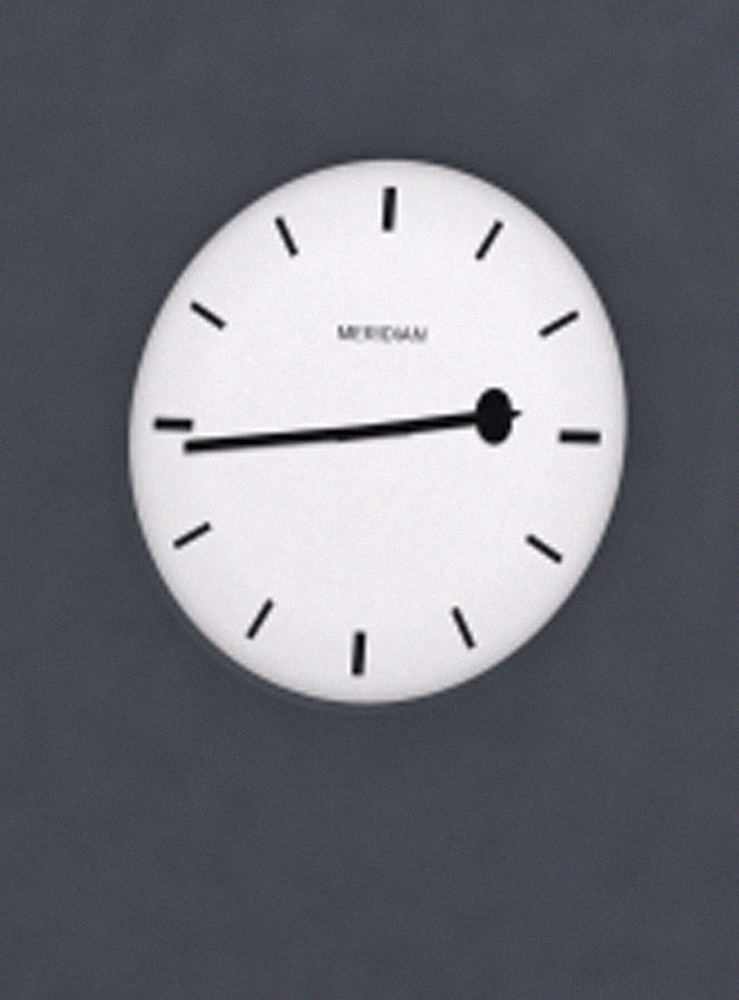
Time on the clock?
2:44
